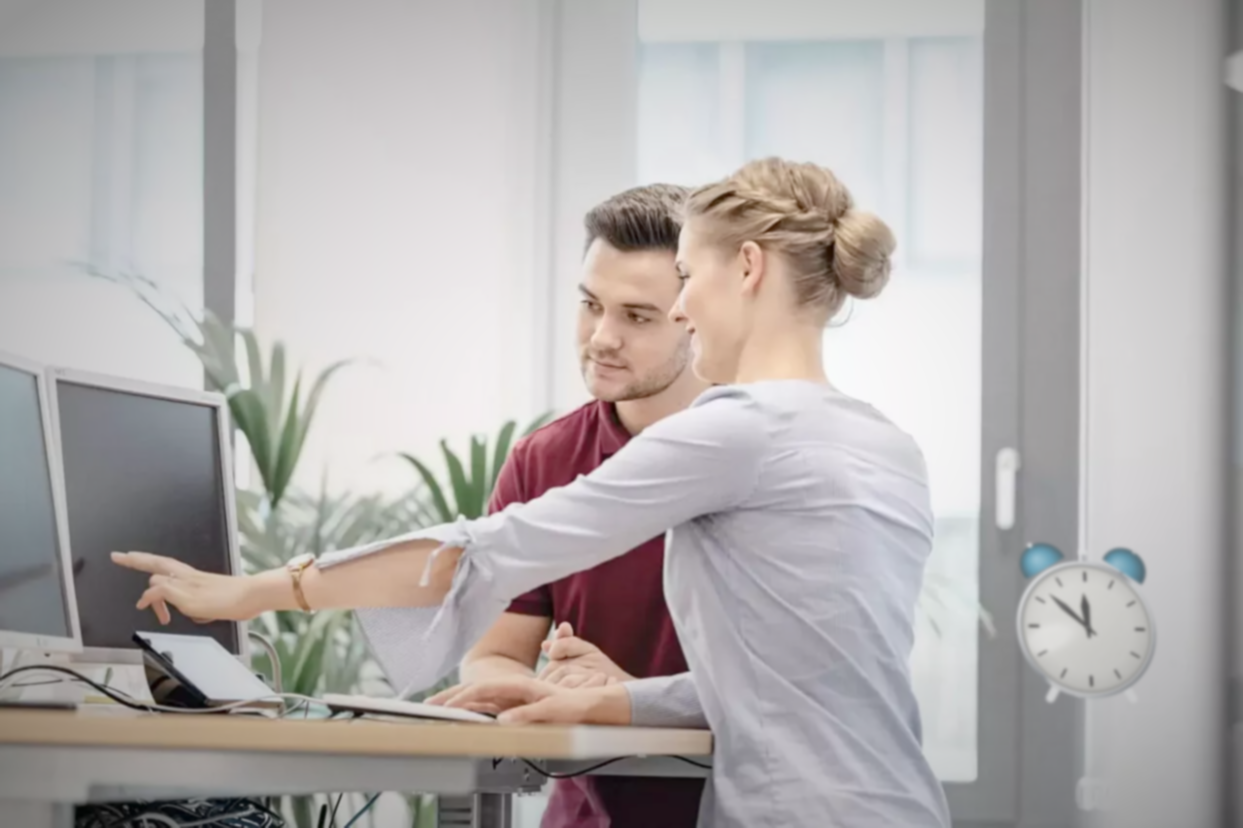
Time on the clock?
11:52
